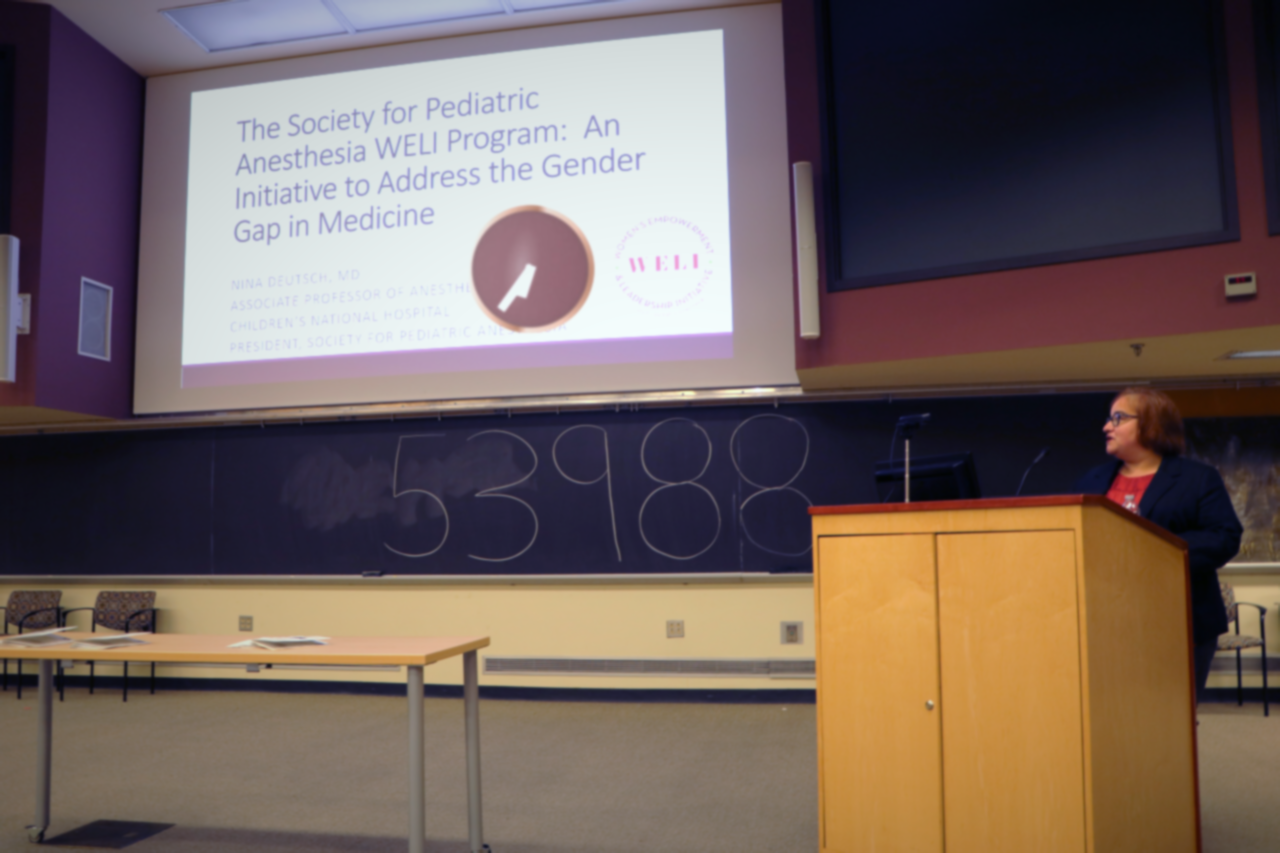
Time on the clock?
6:36
